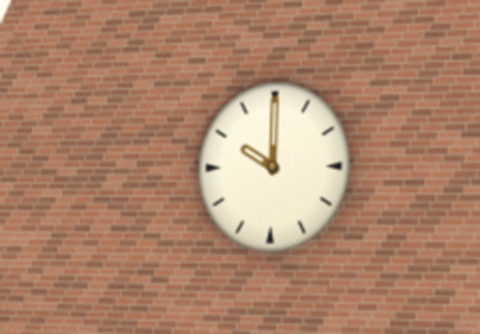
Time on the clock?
10:00
